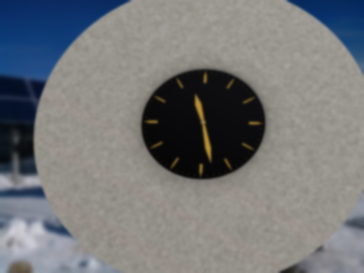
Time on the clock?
11:28
